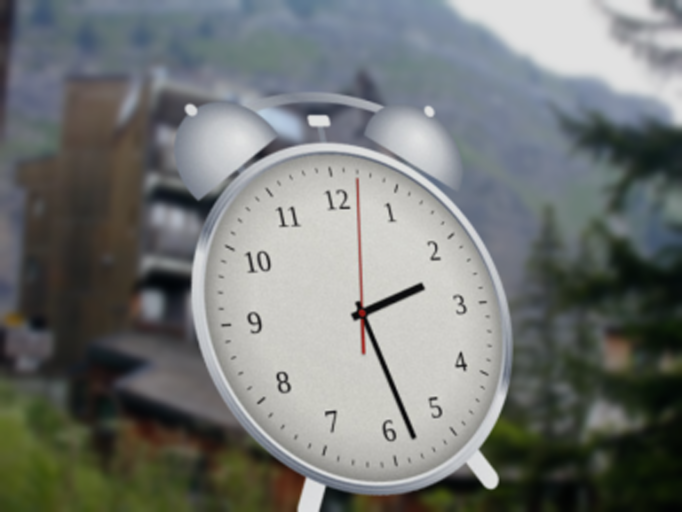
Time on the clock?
2:28:02
